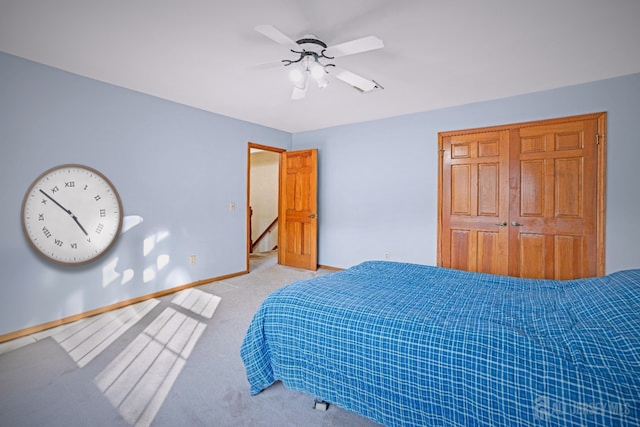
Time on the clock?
4:52
